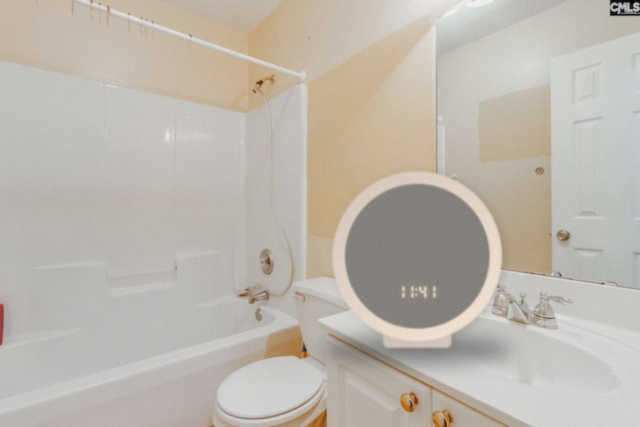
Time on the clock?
11:41
